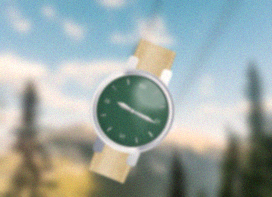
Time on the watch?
9:16
